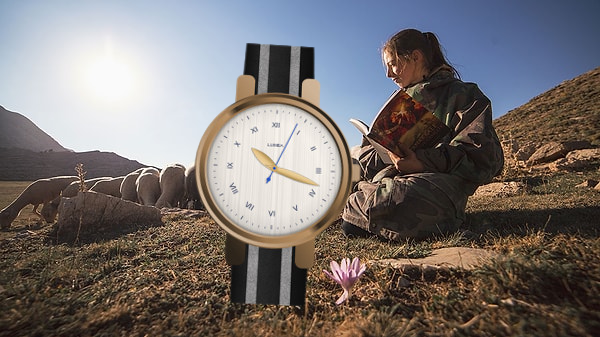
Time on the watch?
10:18:04
